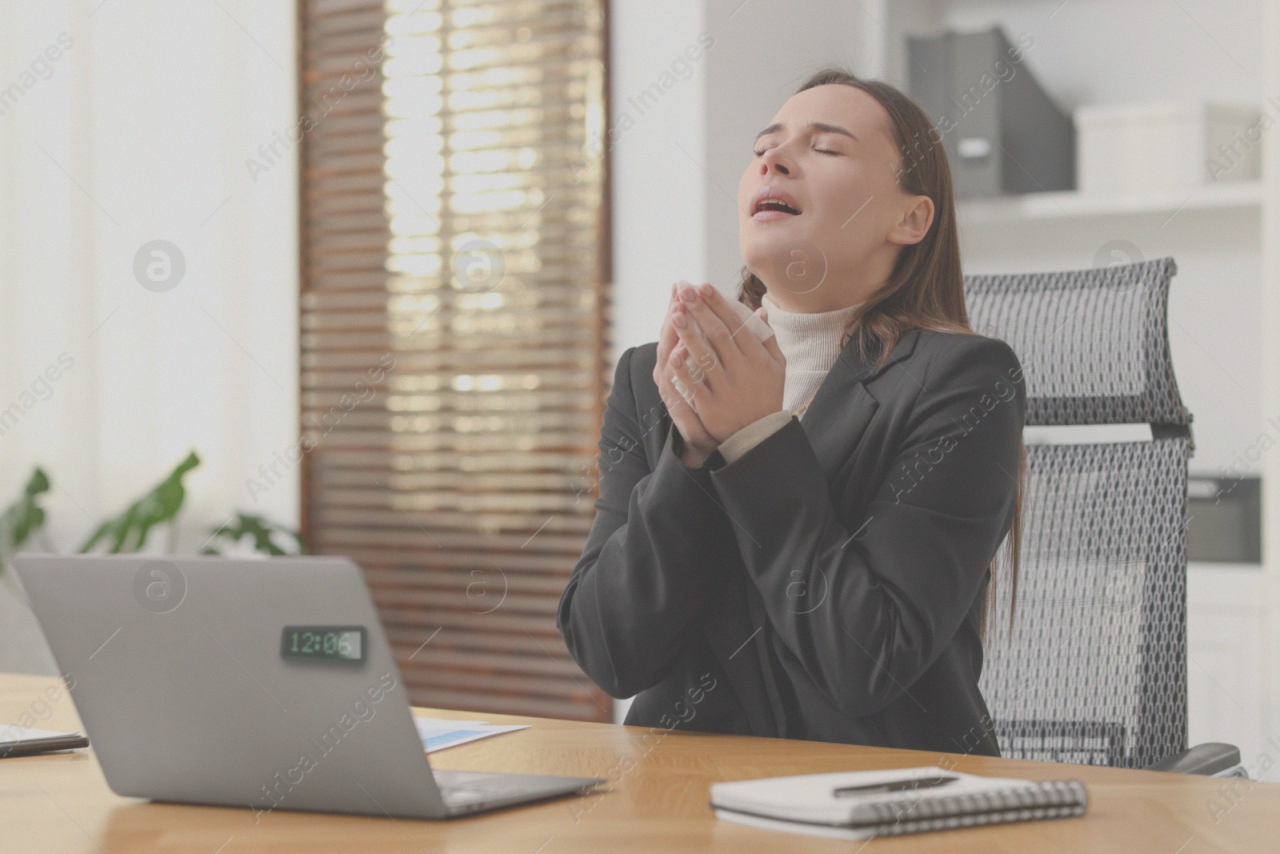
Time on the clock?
12:06
